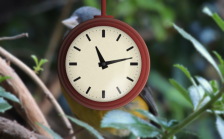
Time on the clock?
11:13
